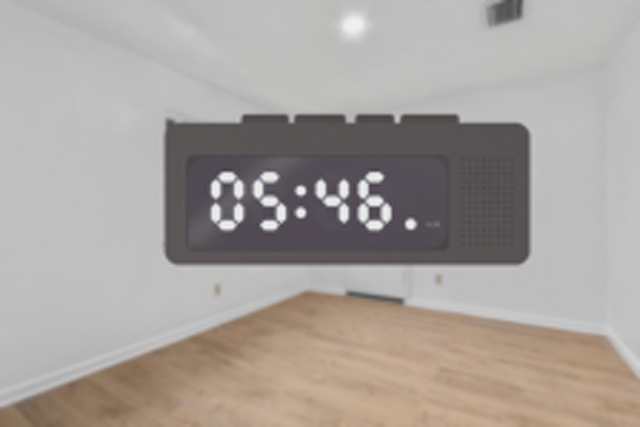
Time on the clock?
5:46
